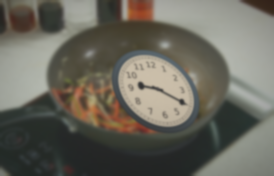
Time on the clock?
9:20
